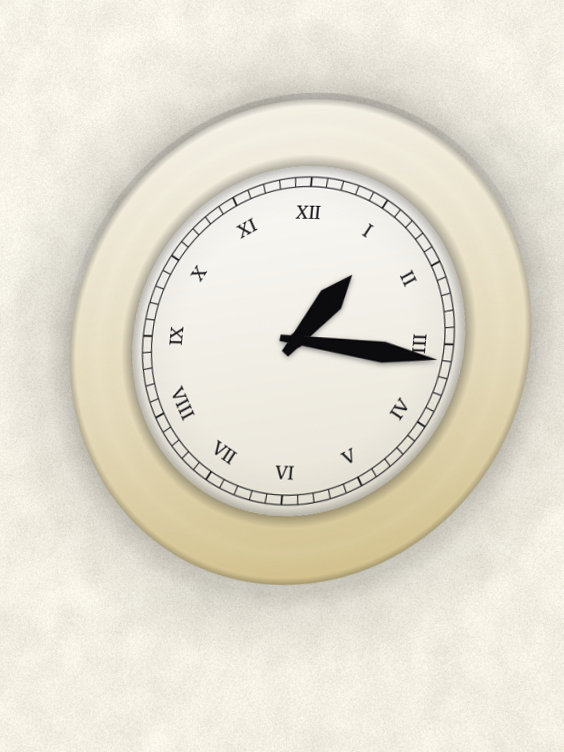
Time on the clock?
1:16
